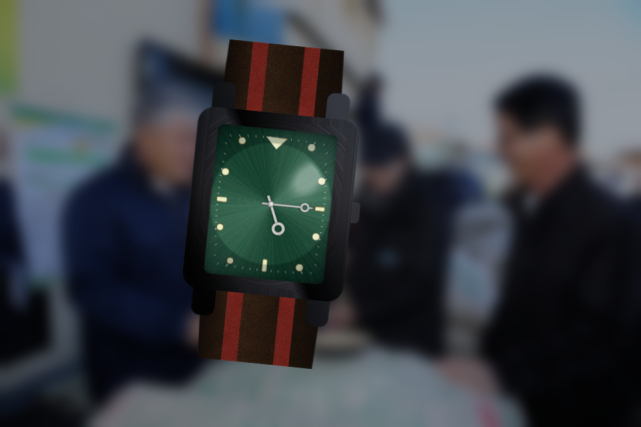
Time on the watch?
5:15
